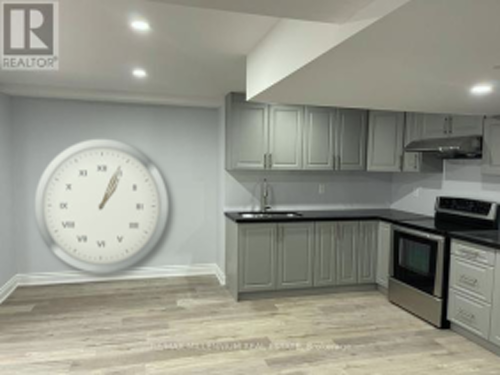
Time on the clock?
1:04
